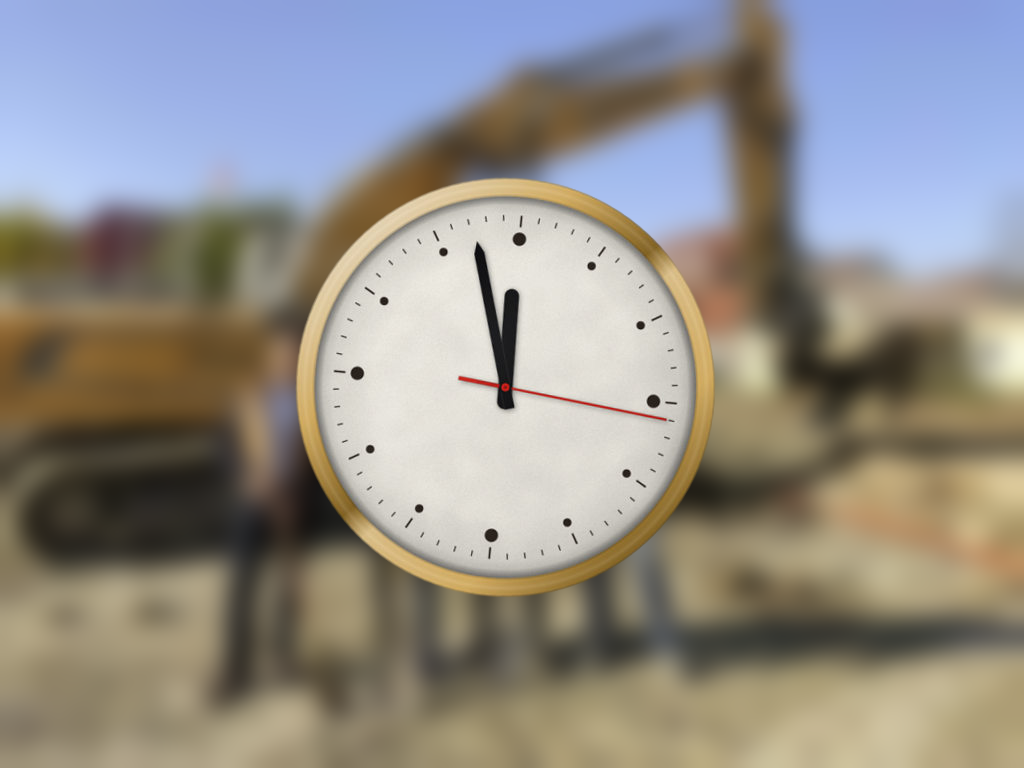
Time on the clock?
11:57:16
